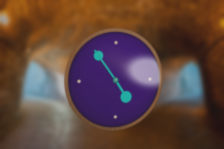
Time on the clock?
4:54
